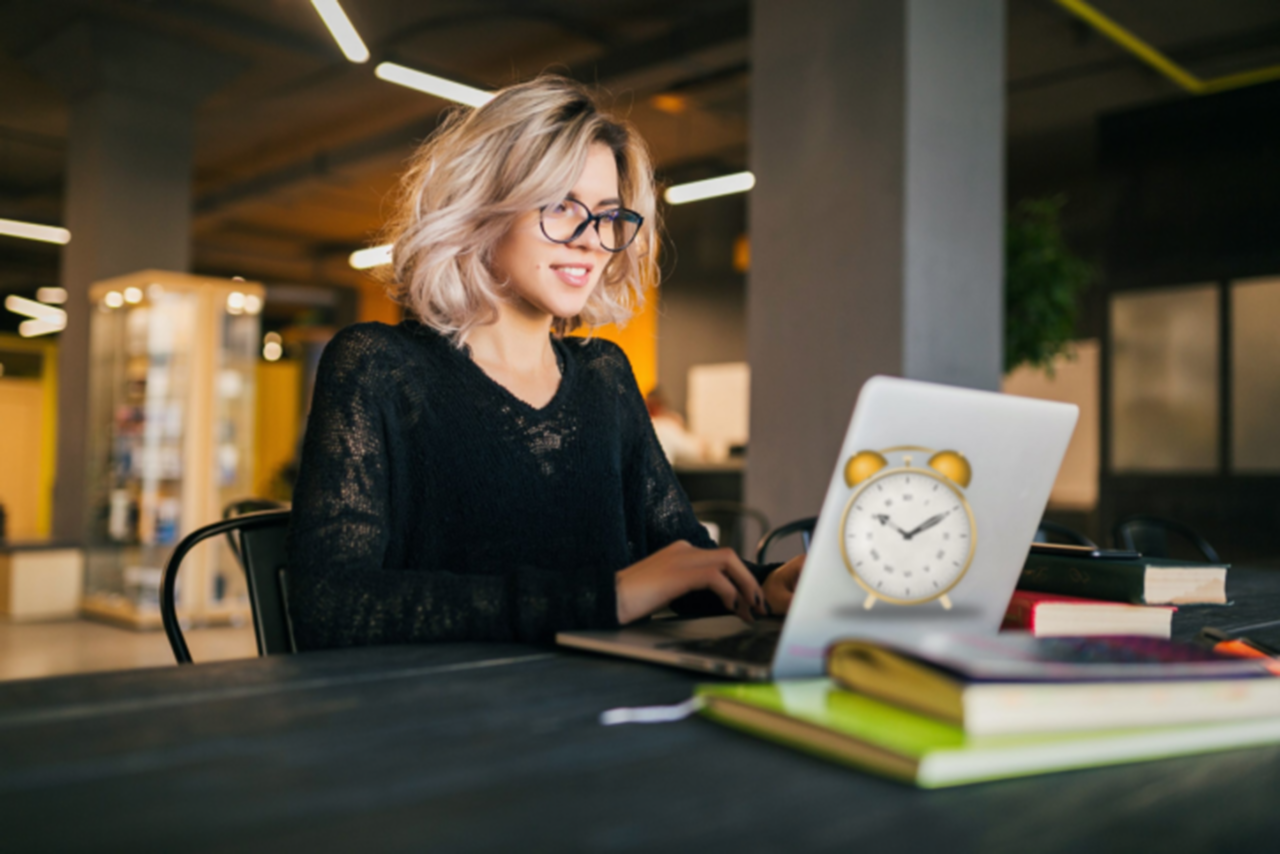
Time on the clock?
10:10
